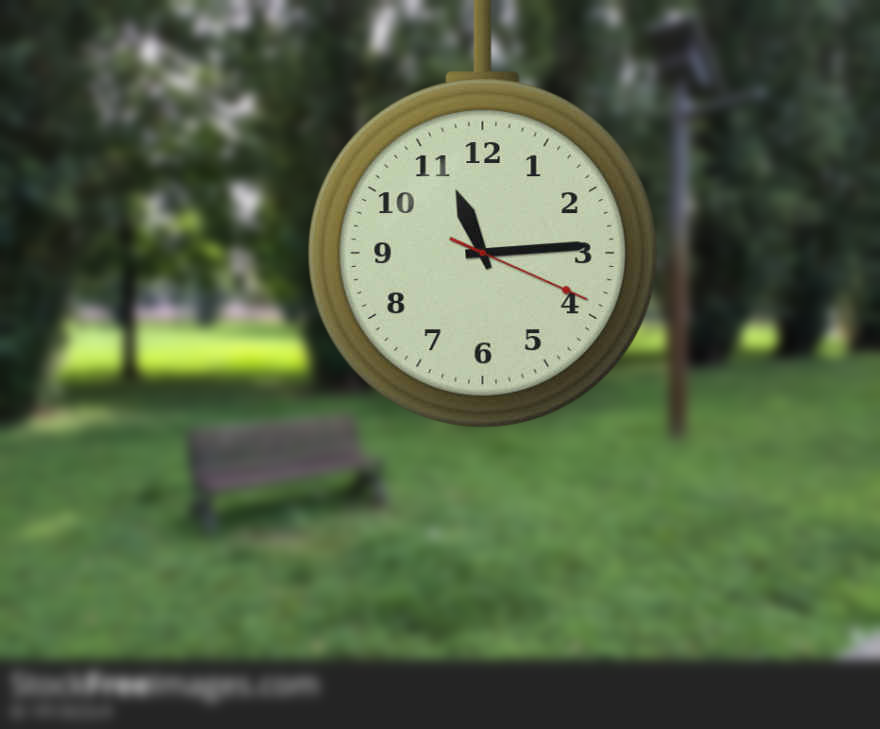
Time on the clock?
11:14:19
